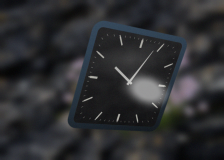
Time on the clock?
10:04
